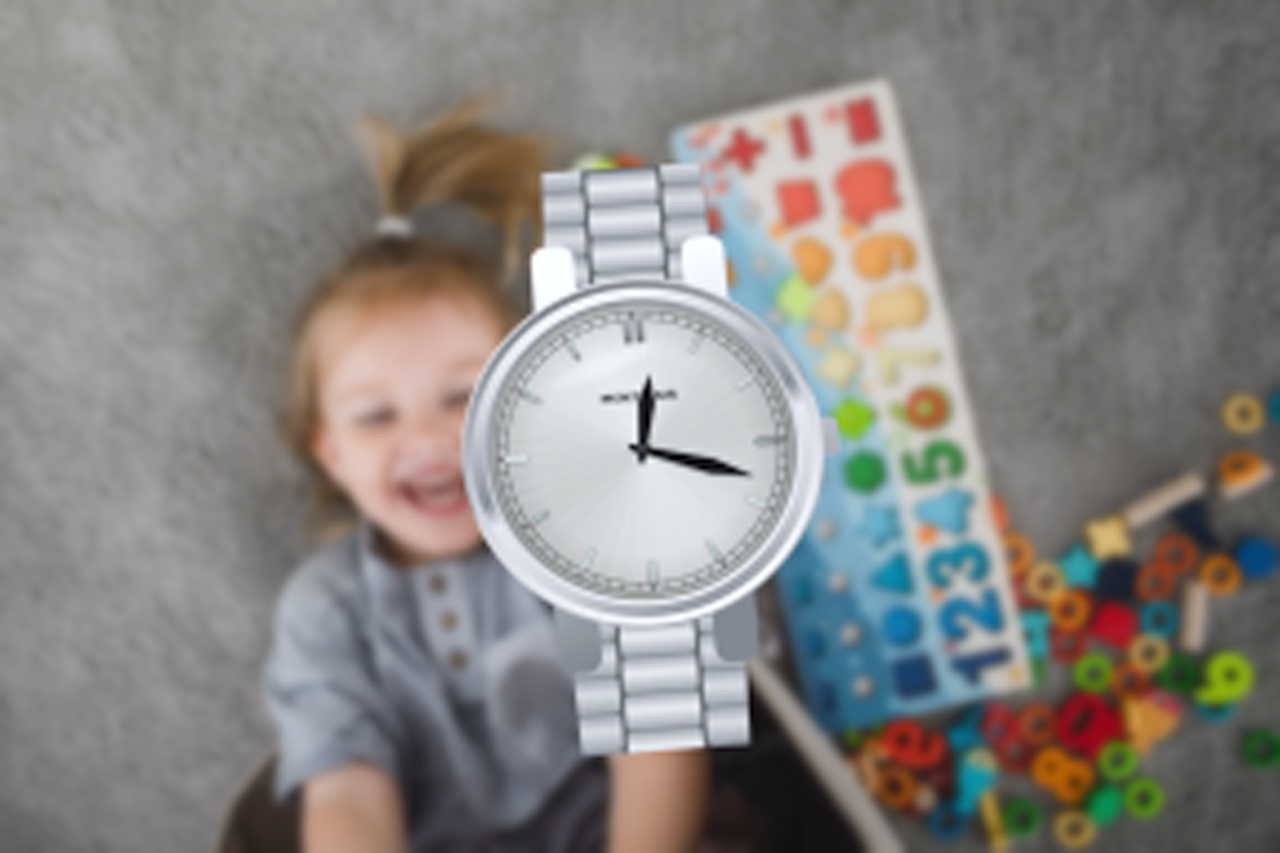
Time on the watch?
12:18
